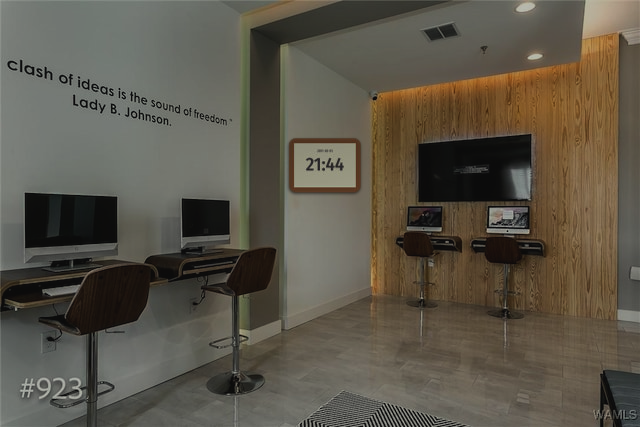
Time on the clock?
21:44
